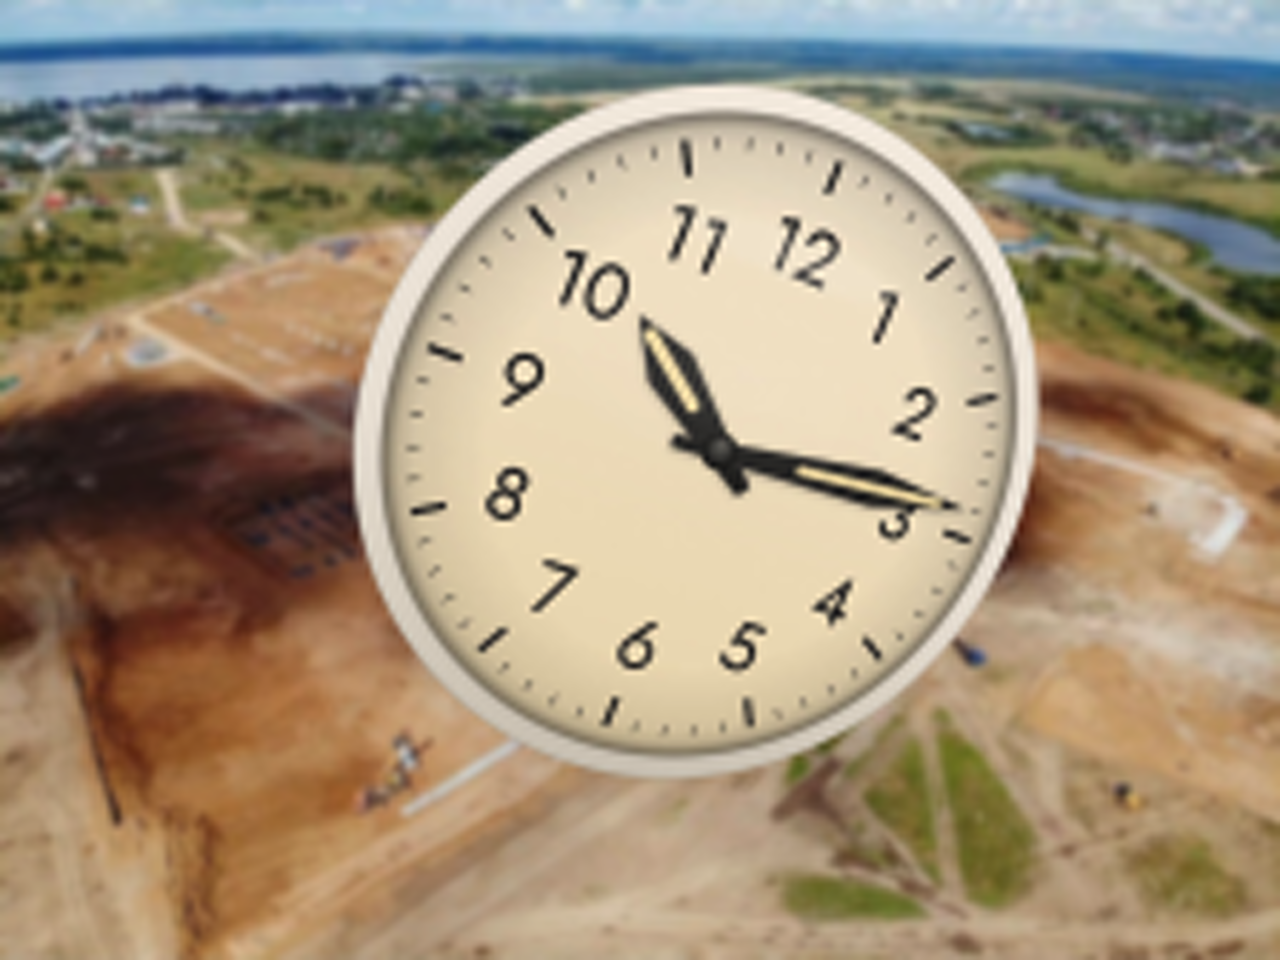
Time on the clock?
10:14
